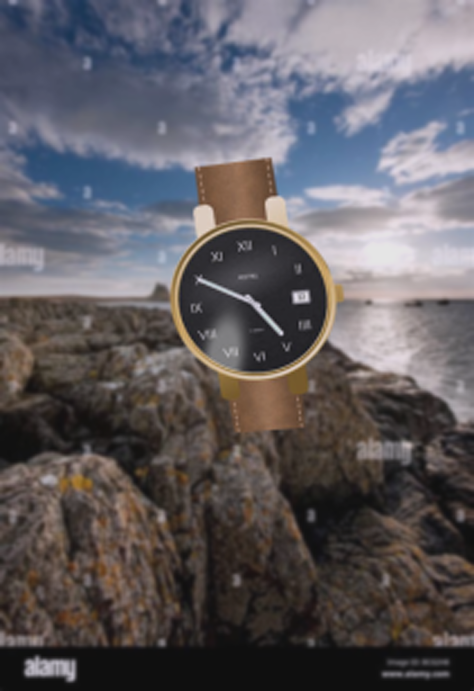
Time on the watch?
4:50
